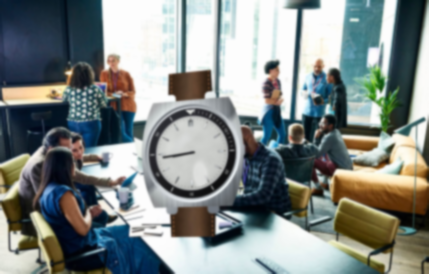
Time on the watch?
8:44
